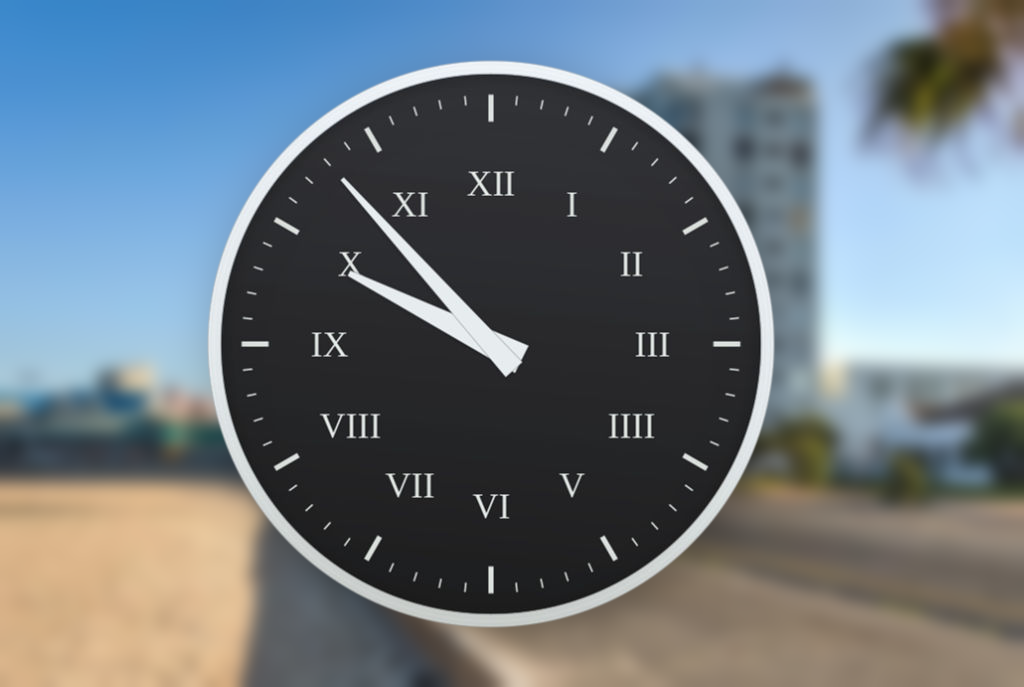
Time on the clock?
9:53
